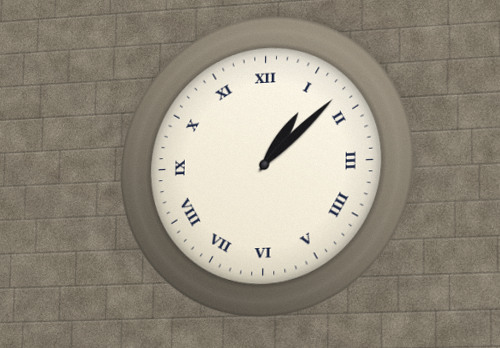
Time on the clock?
1:08
